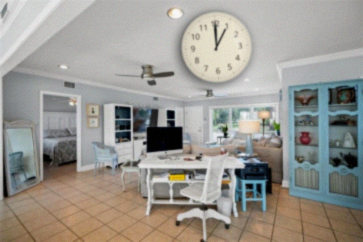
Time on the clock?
1:00
